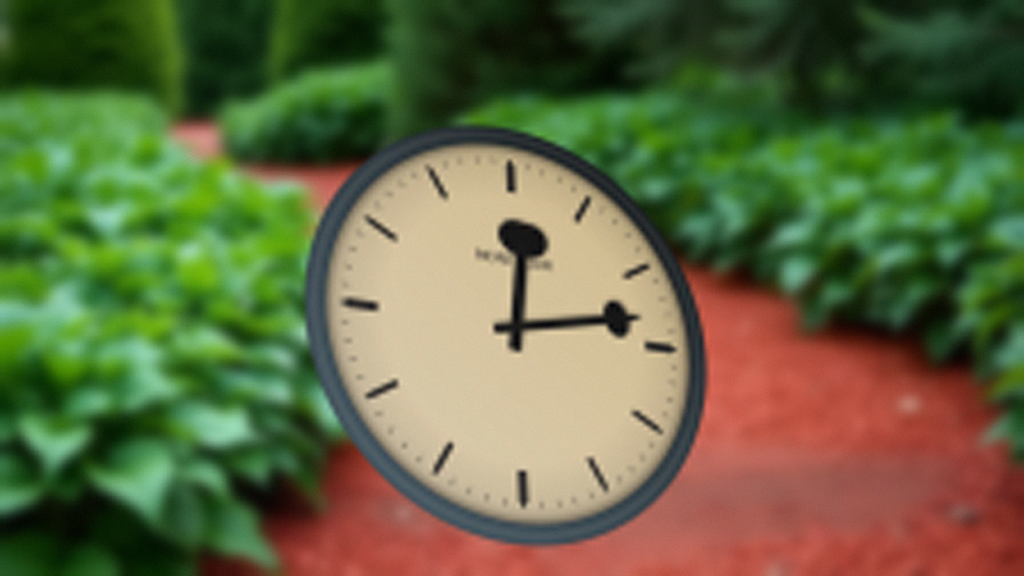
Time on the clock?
12:13
